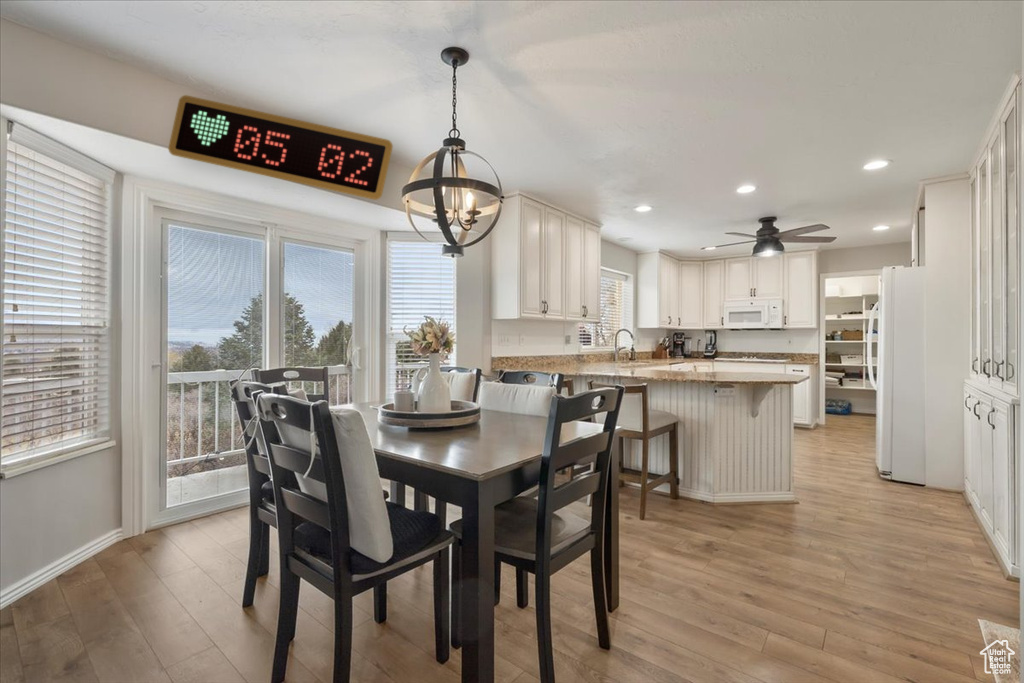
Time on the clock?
5:02
